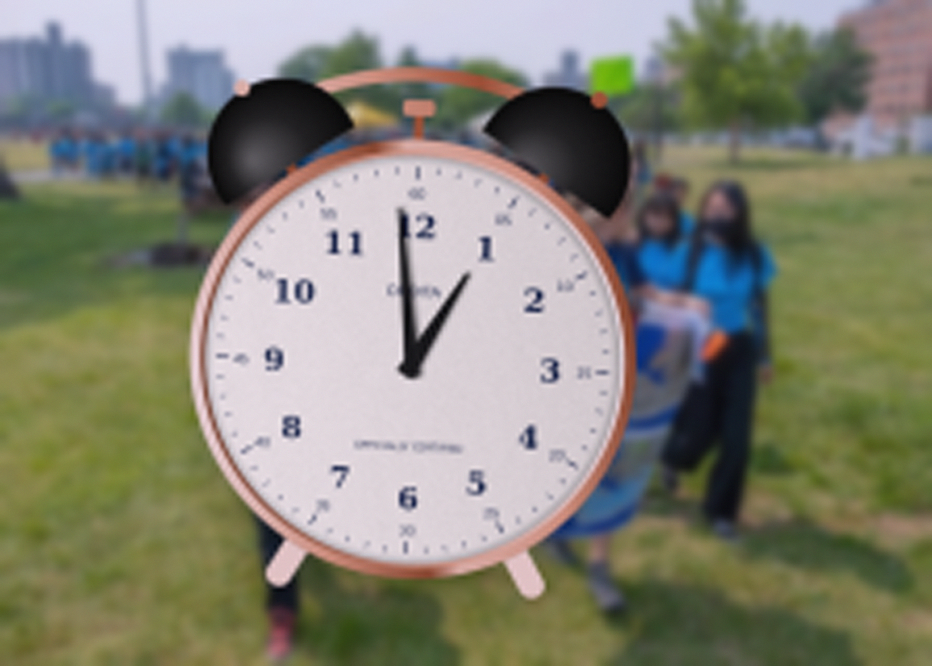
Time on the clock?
12:59
